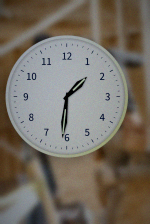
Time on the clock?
1:31
